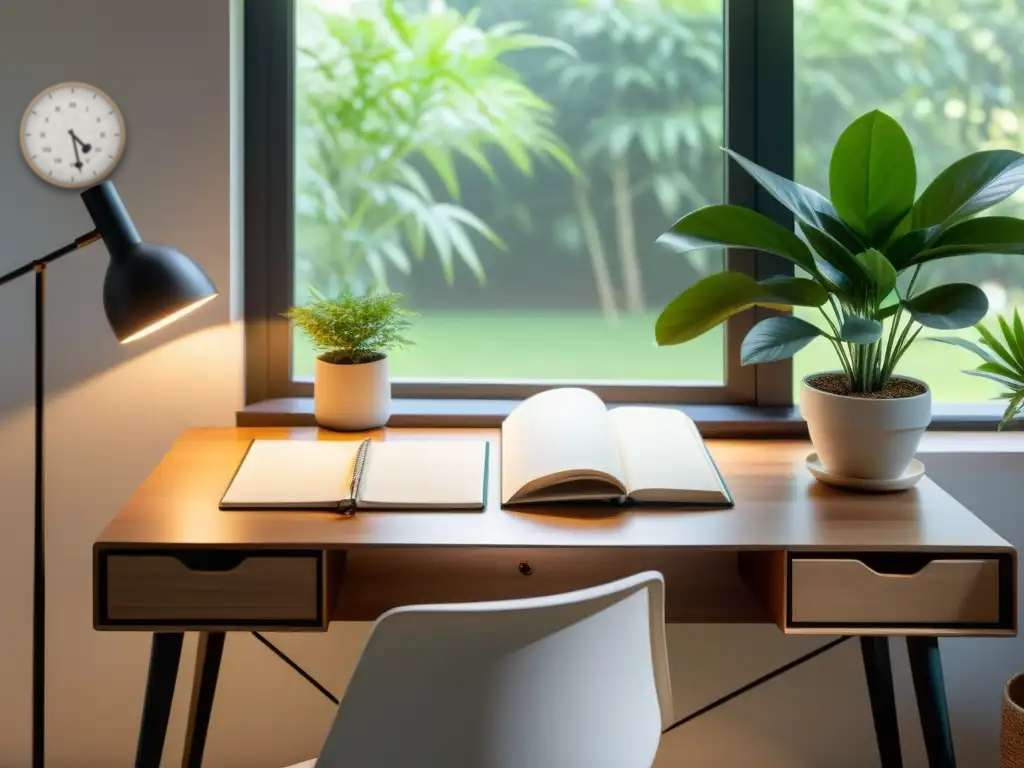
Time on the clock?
4:28
